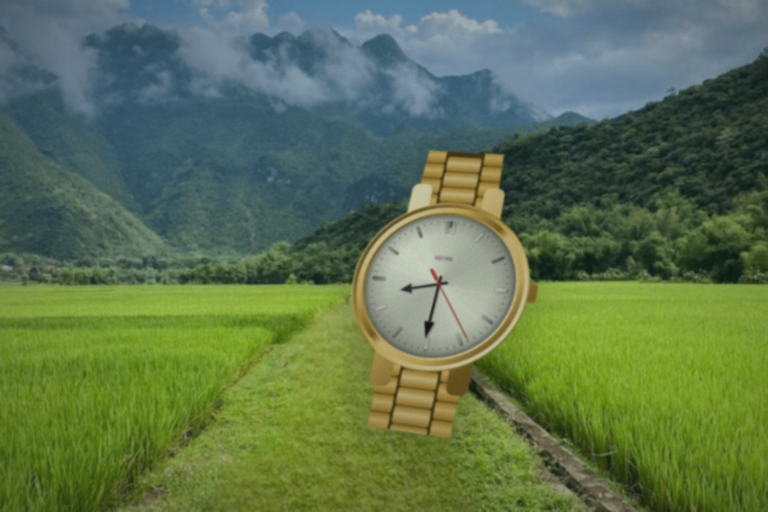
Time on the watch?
8:30:24
